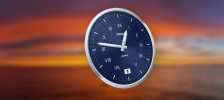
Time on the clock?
12:47
